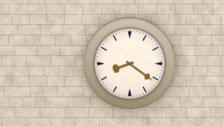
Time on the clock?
8:21
